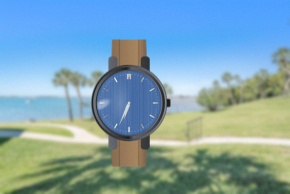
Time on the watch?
6:34
